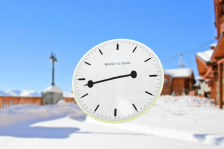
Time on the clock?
2:43
